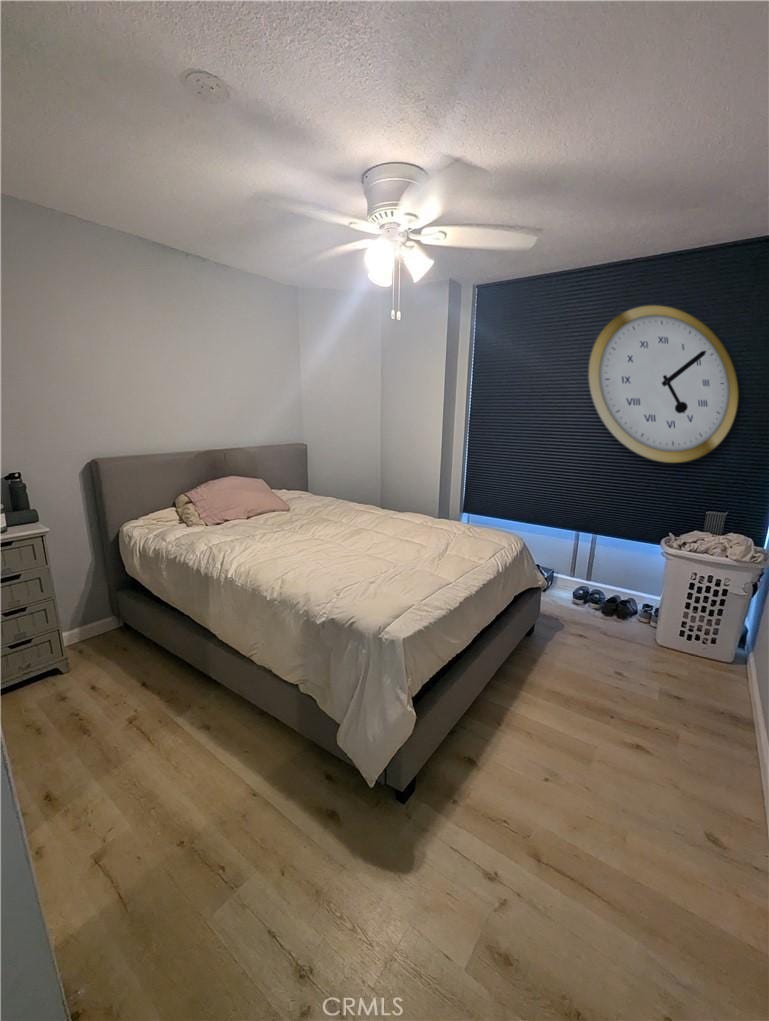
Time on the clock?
5:09
